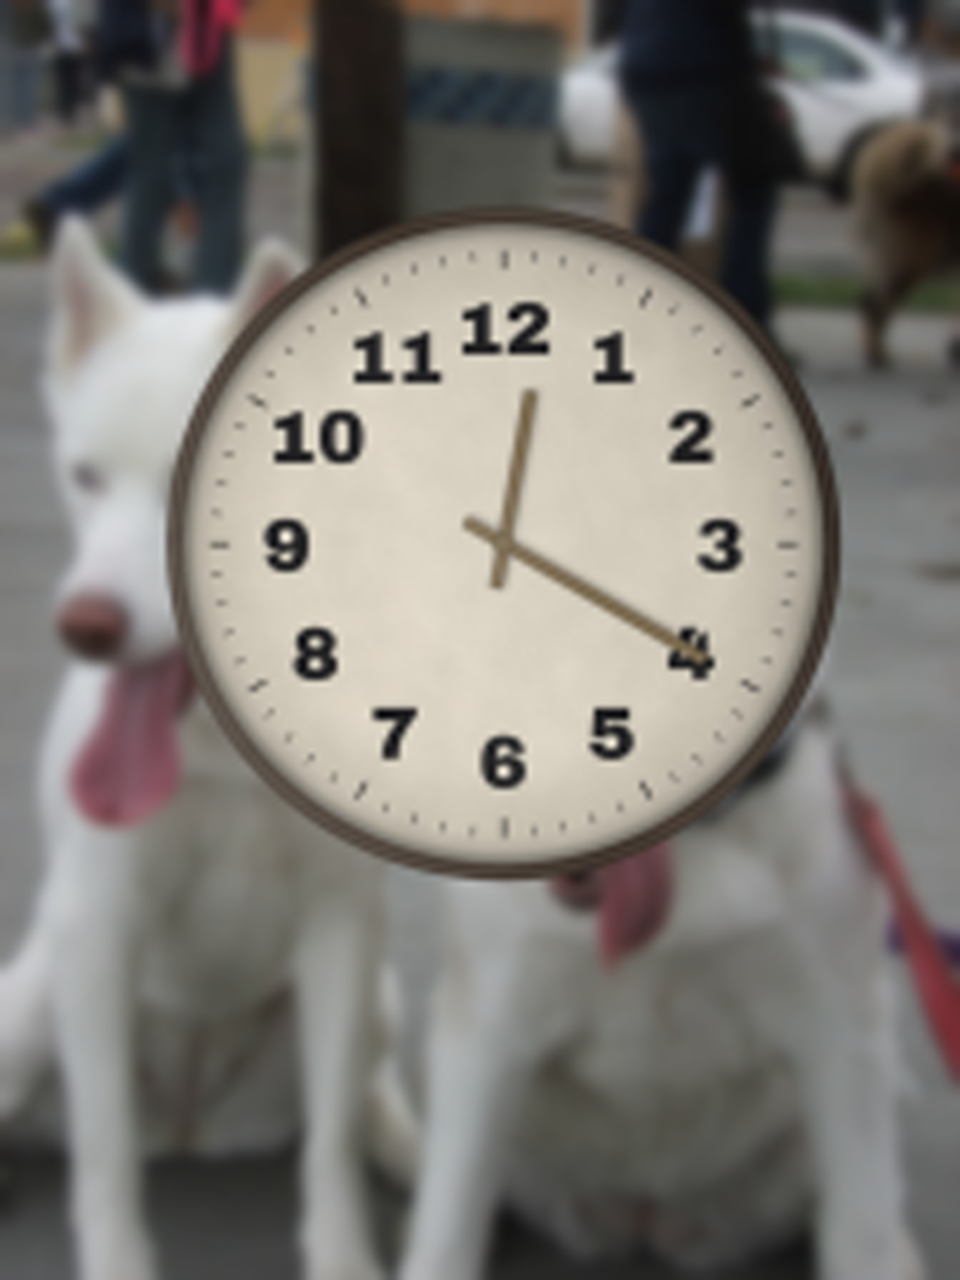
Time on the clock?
12:20
